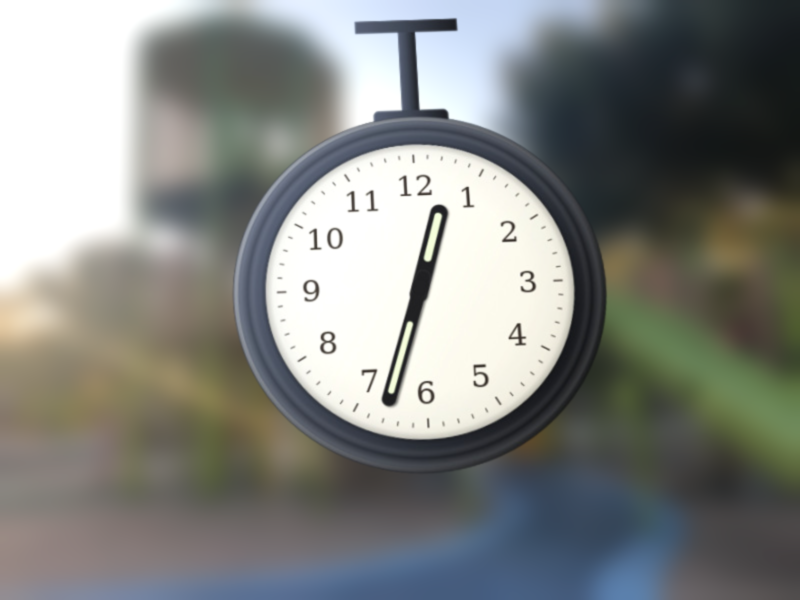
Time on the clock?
12:33
